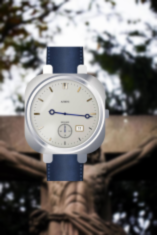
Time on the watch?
9:16
